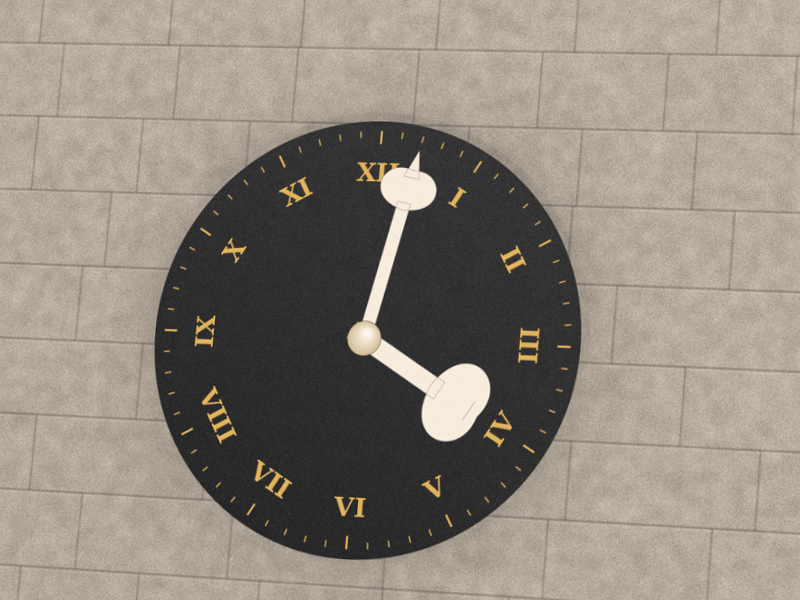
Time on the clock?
4:02
